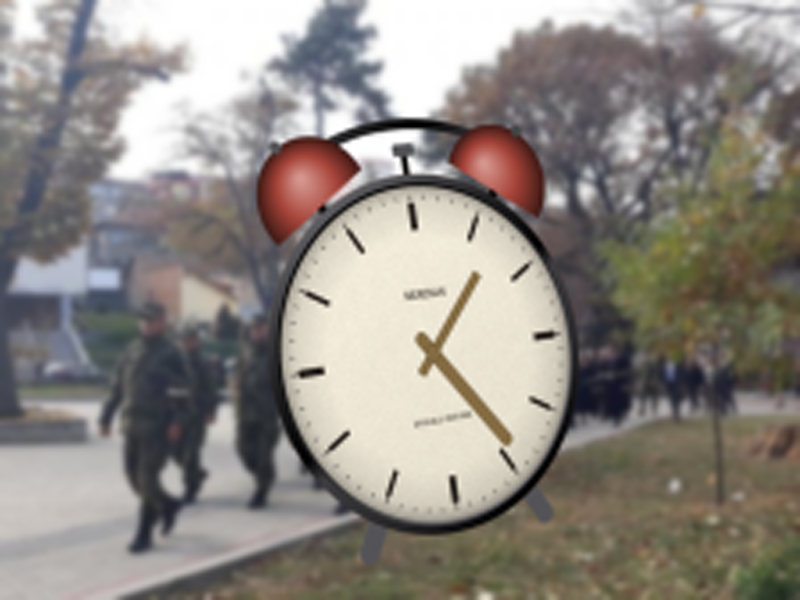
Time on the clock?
1:24
